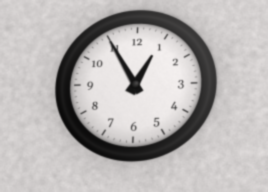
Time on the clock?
12:55
